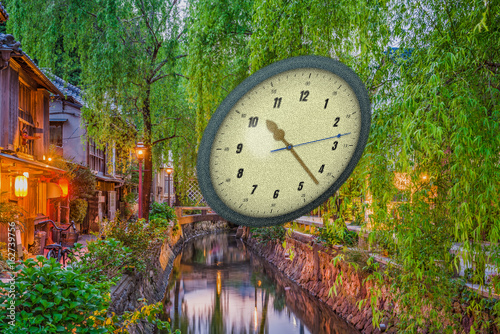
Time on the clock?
10:22:13
